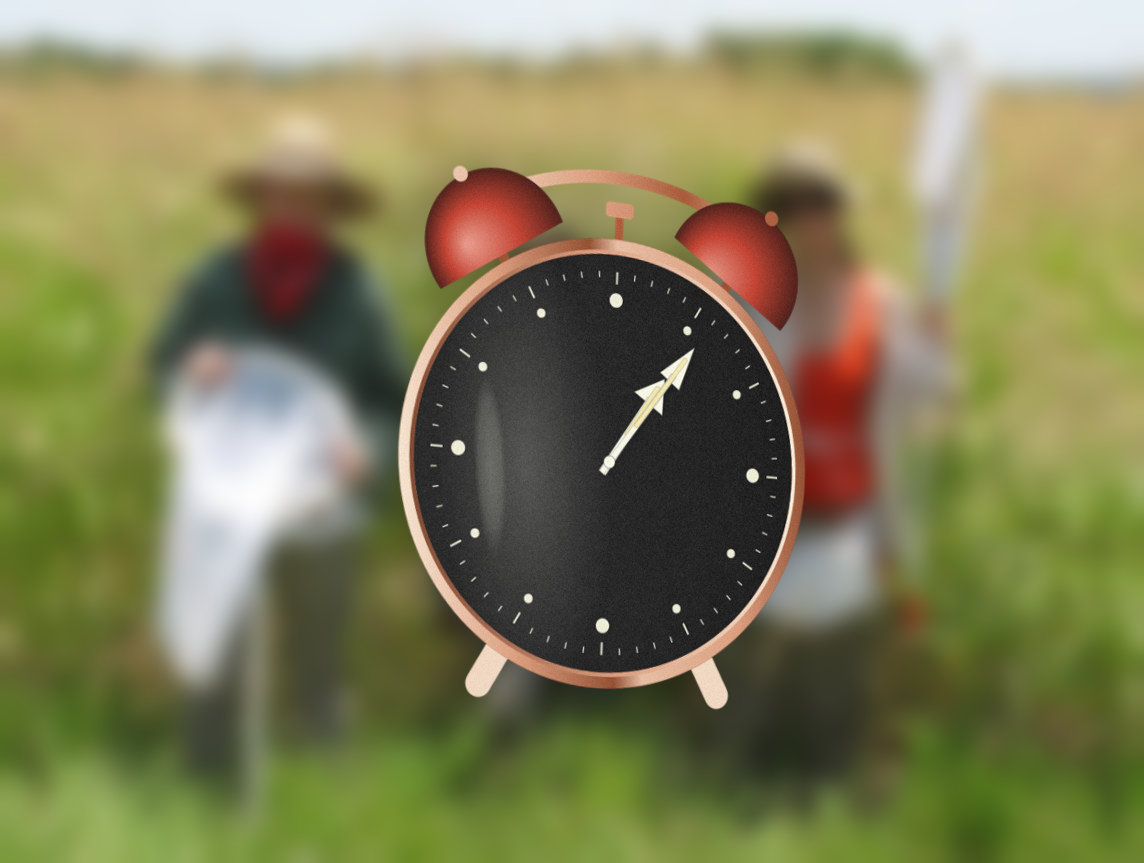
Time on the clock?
1:06
